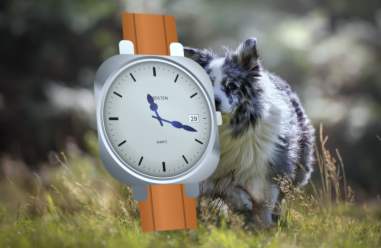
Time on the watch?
11:18
